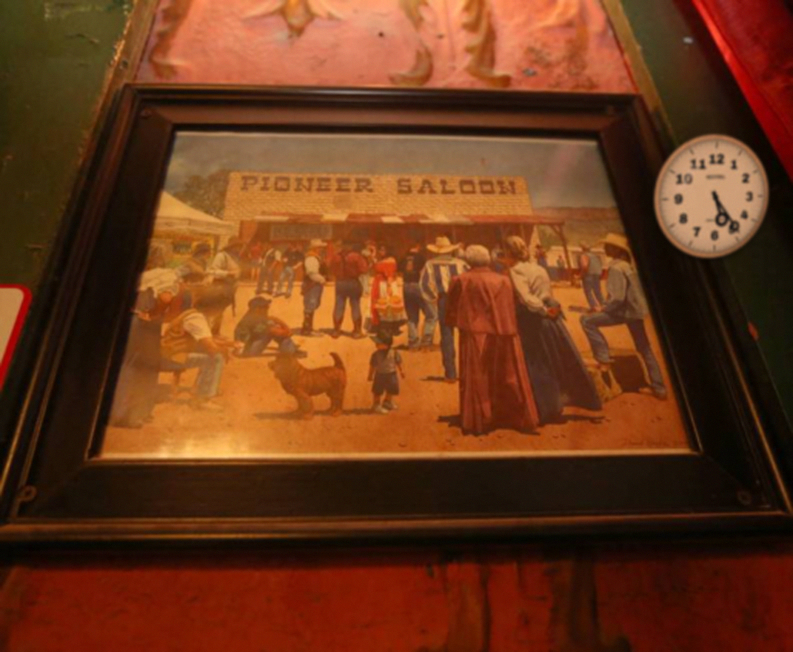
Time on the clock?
5:24
